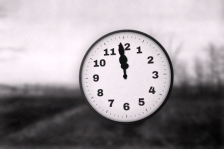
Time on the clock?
11:59
